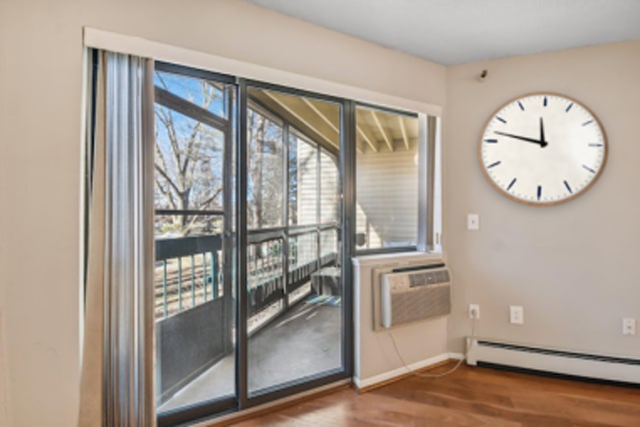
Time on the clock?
11:47
